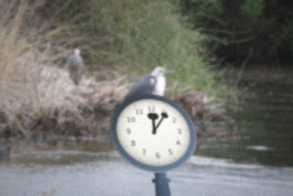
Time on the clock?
12:06
